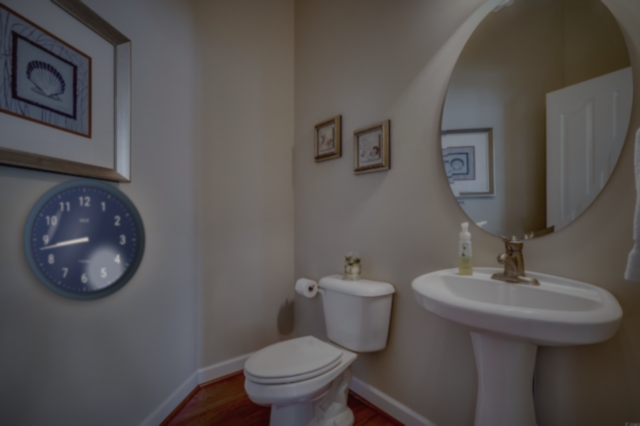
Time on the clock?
8:43
